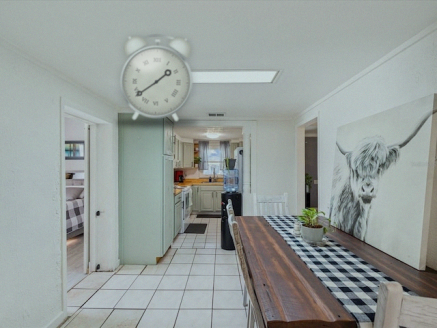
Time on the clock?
1:39
